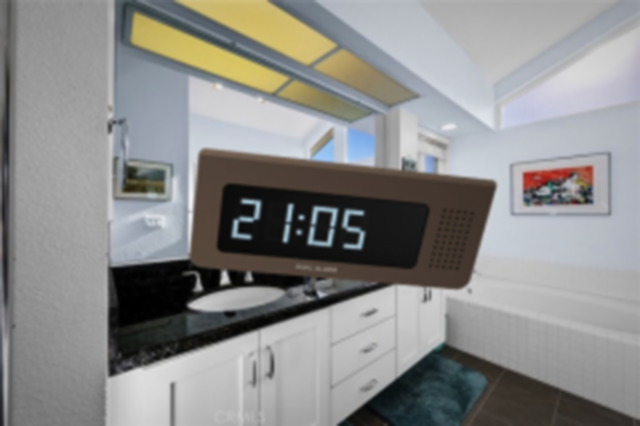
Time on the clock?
21:05
